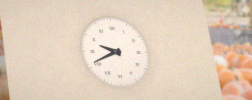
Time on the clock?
9:41
